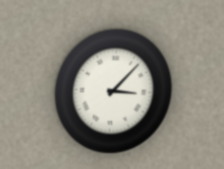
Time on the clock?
3:07
